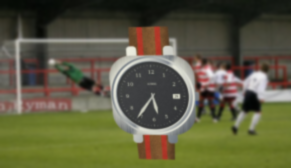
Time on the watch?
5:36
